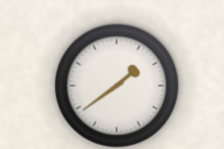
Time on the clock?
1:39
